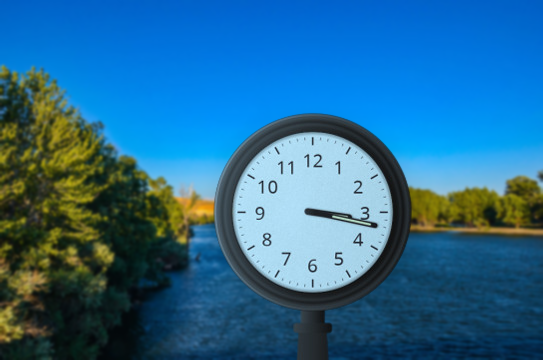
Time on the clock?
3:17
